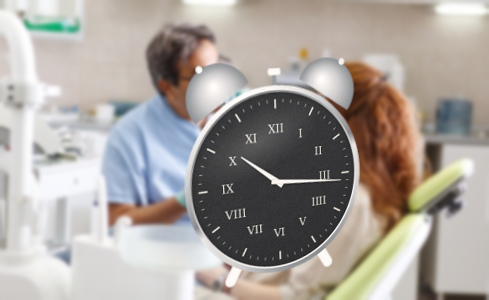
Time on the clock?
10:16
